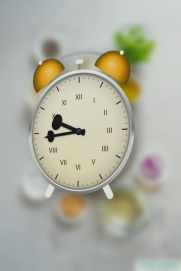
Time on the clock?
9:44
